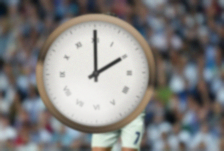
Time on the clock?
2:00
